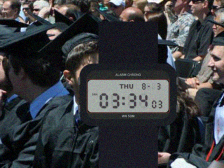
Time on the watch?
3:34:03
